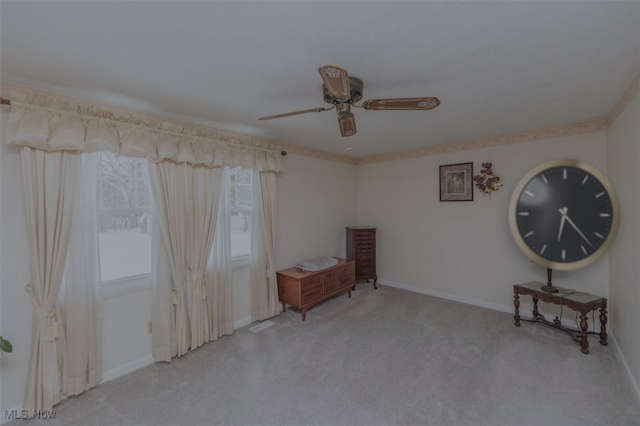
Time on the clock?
6:23
